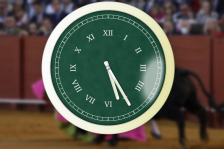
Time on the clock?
5:25
